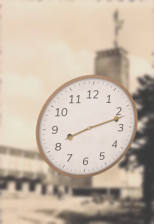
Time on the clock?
8:12
